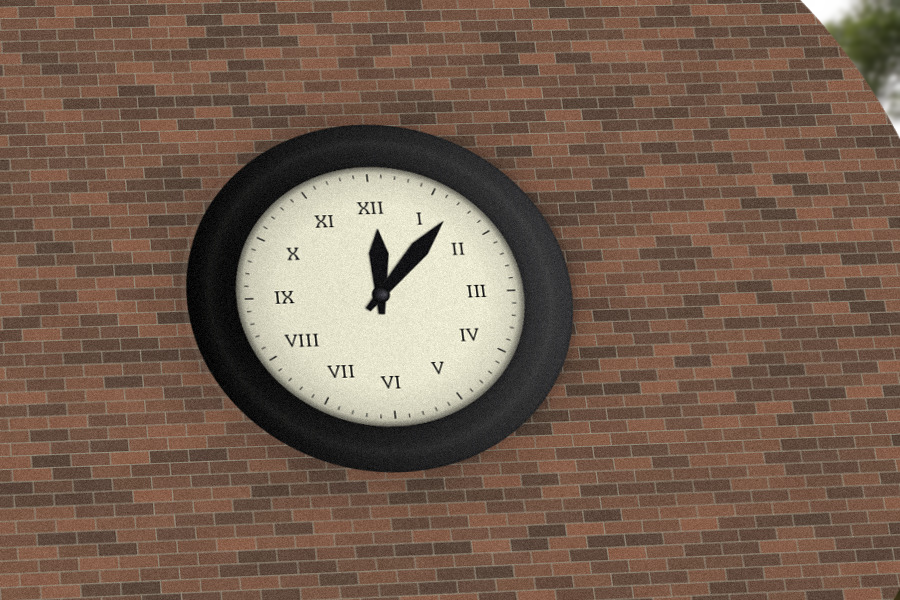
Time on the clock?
12:07
